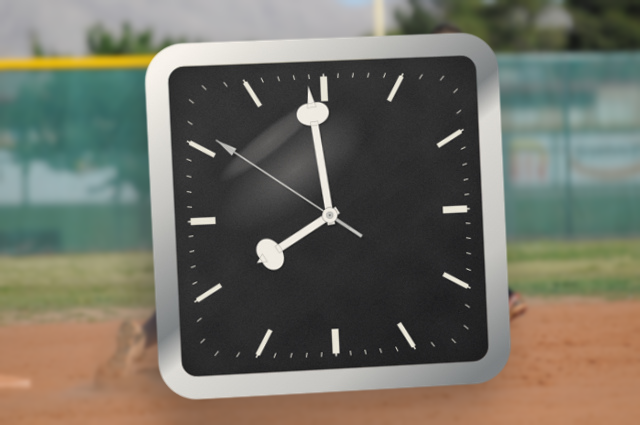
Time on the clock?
7:58:51
